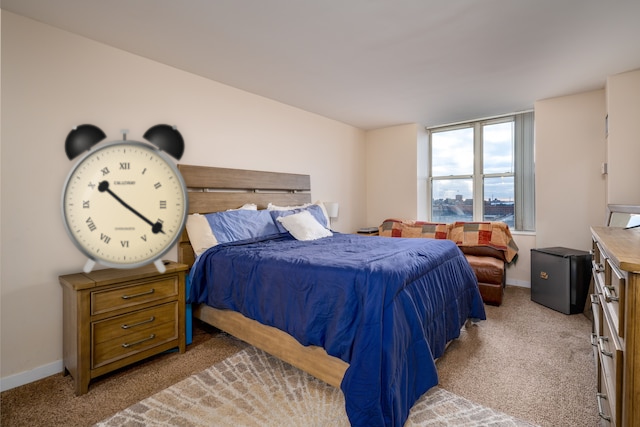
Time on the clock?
10:21
